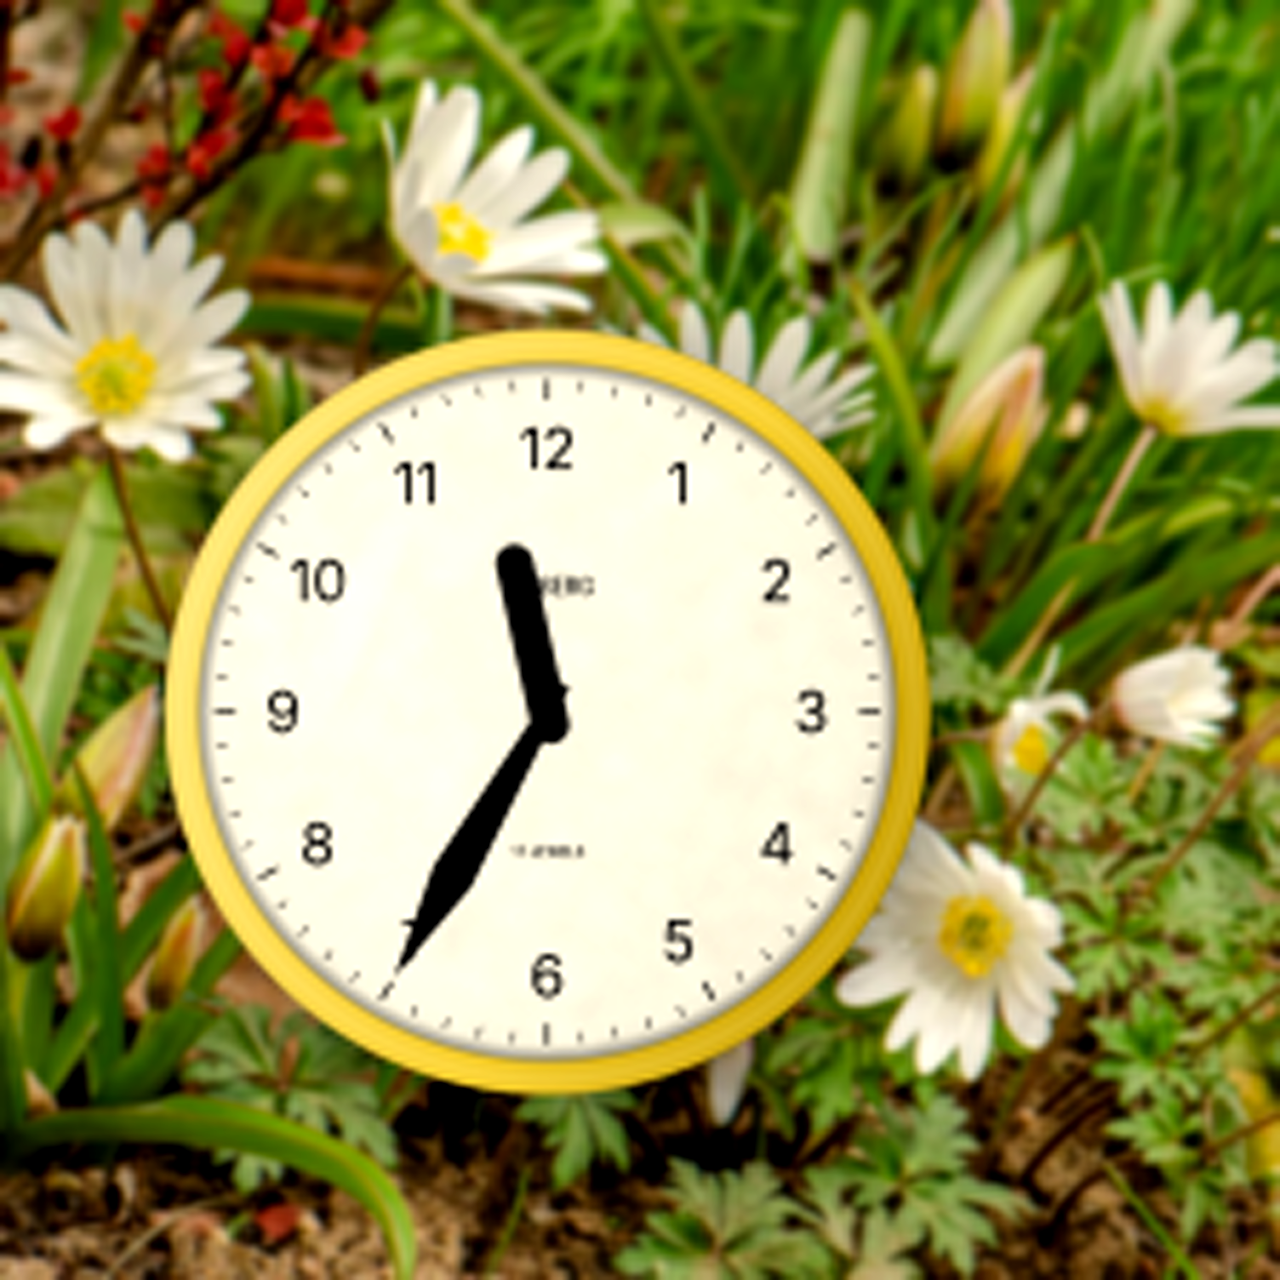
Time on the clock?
11:35
